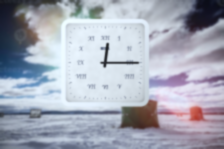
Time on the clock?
12:15
